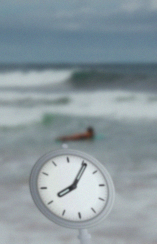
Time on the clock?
8:06
